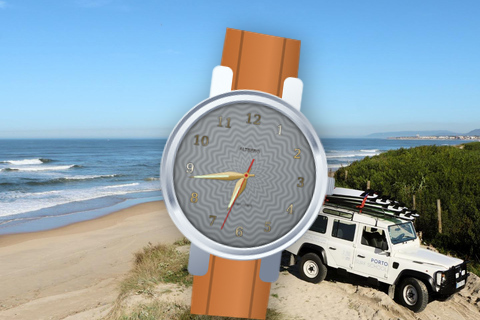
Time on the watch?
6:43:33
